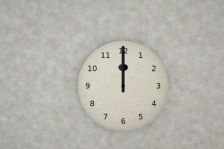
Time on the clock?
12:00
